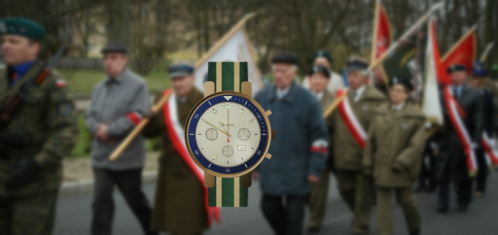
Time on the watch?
10:50
